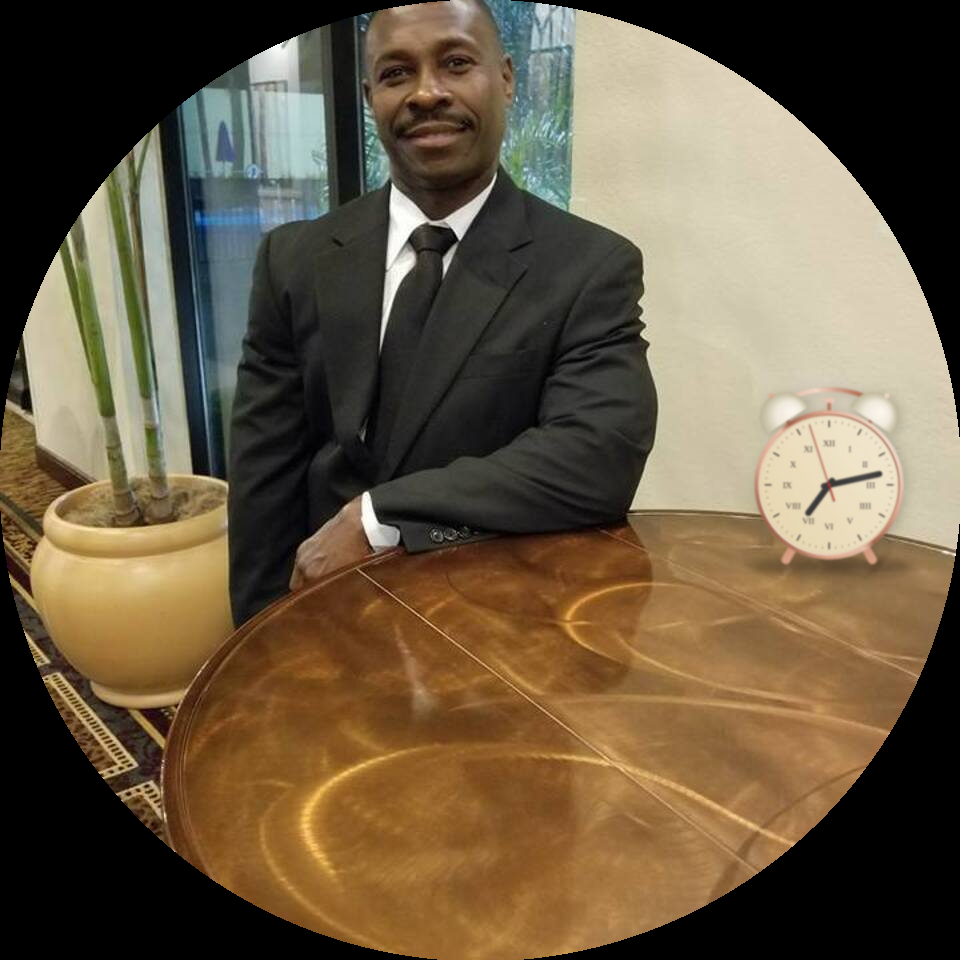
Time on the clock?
7:12:57
